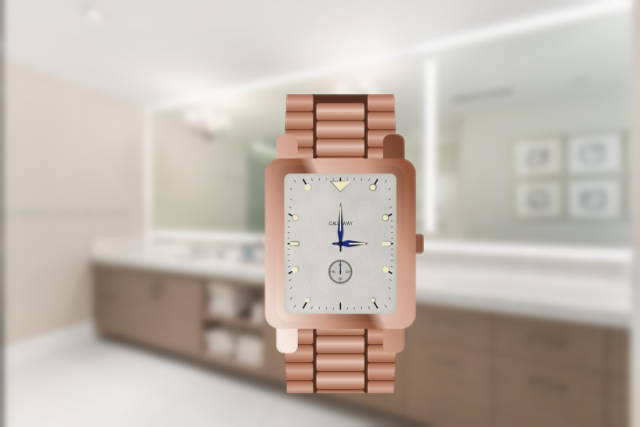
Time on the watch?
3:00
